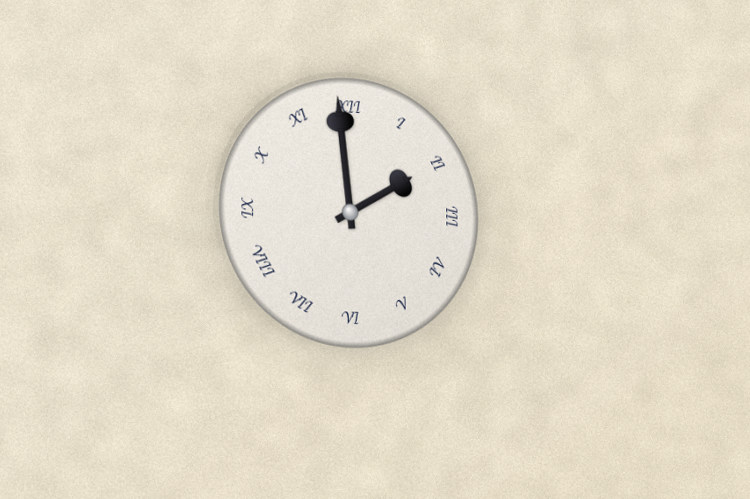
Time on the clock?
1:59
